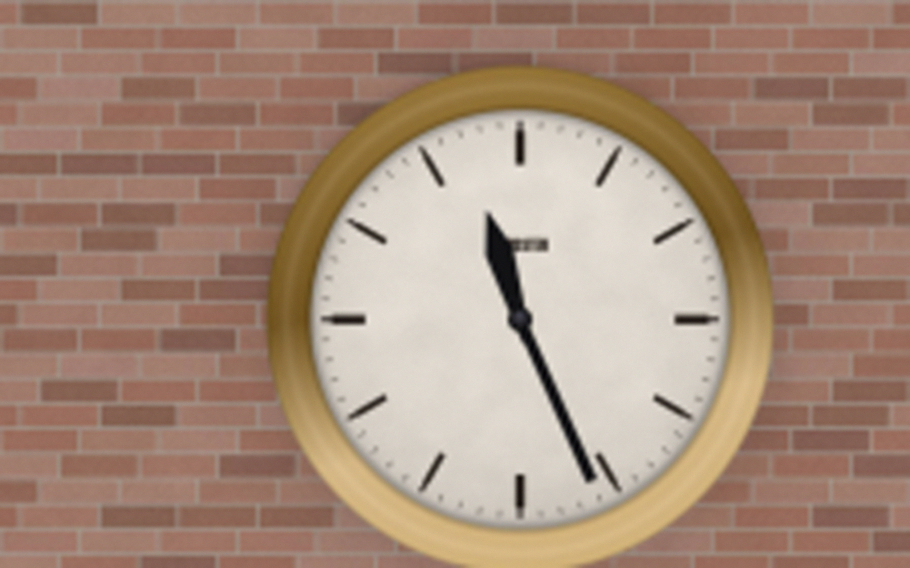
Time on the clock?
11:26
